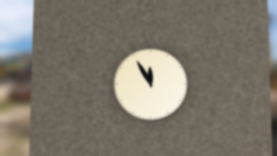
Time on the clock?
11:55
